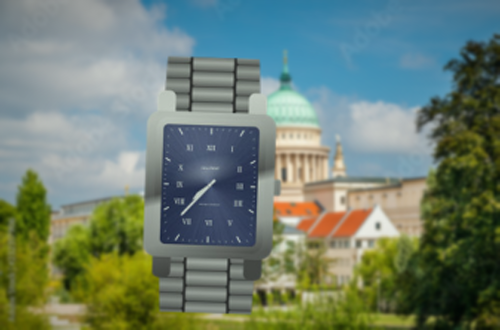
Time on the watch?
7:37
